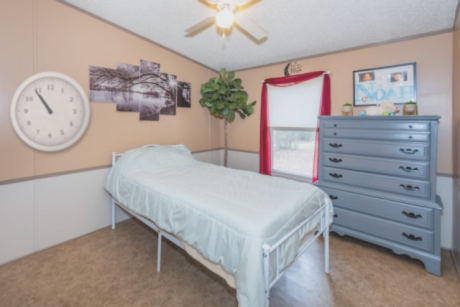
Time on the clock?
10:54
